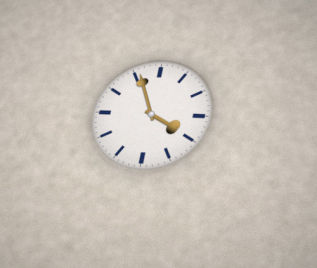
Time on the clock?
3:56
